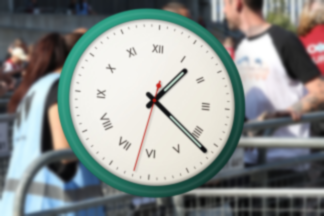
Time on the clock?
1:21:32
